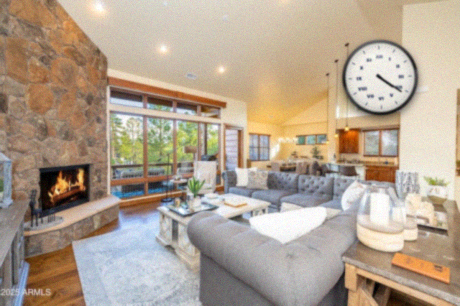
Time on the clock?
4:21
